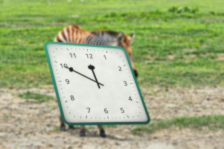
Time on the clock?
11:50
